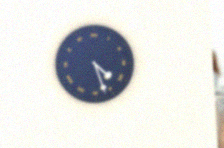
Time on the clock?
4:27
